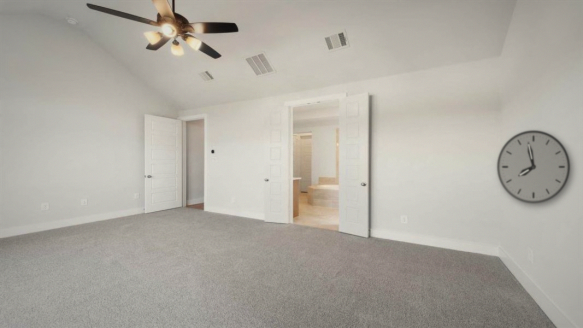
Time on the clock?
7:58
